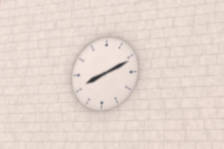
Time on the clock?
8:11
